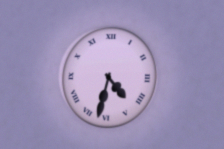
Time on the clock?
4:32
